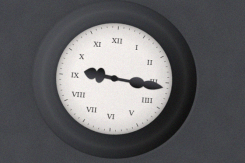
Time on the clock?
9:16
